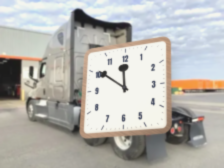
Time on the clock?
11:51
